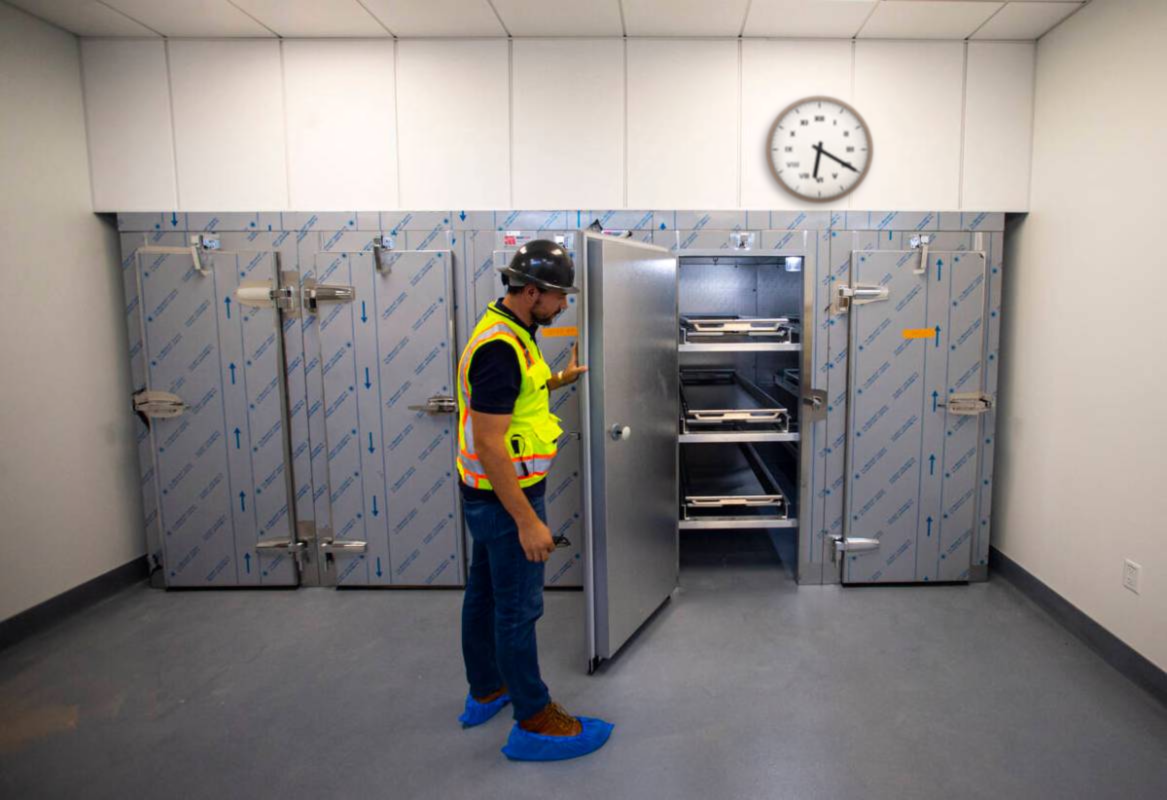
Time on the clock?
6:20
